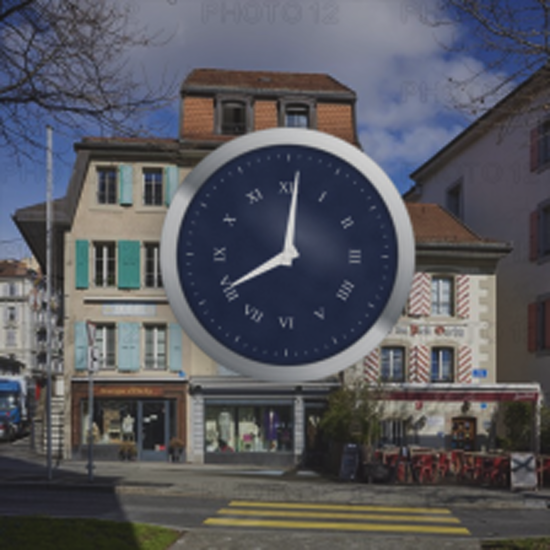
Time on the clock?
8:01
